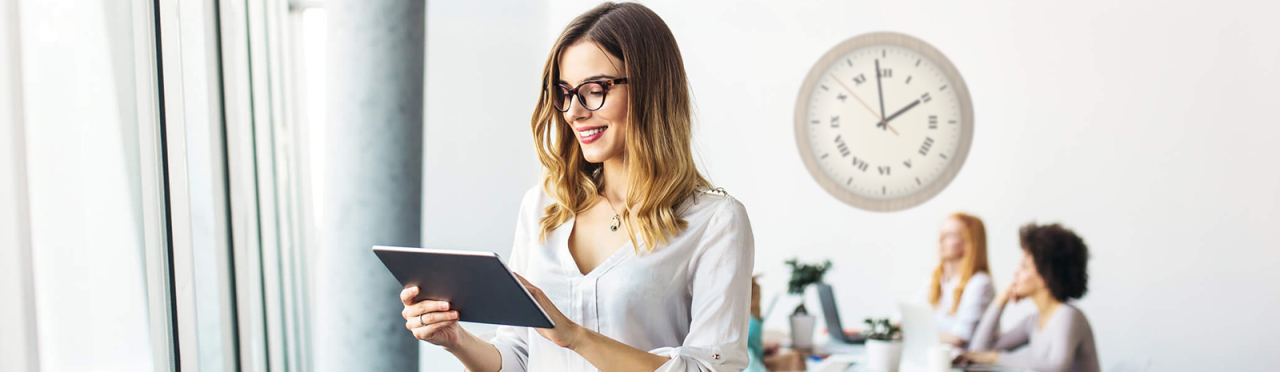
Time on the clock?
1:58:52
